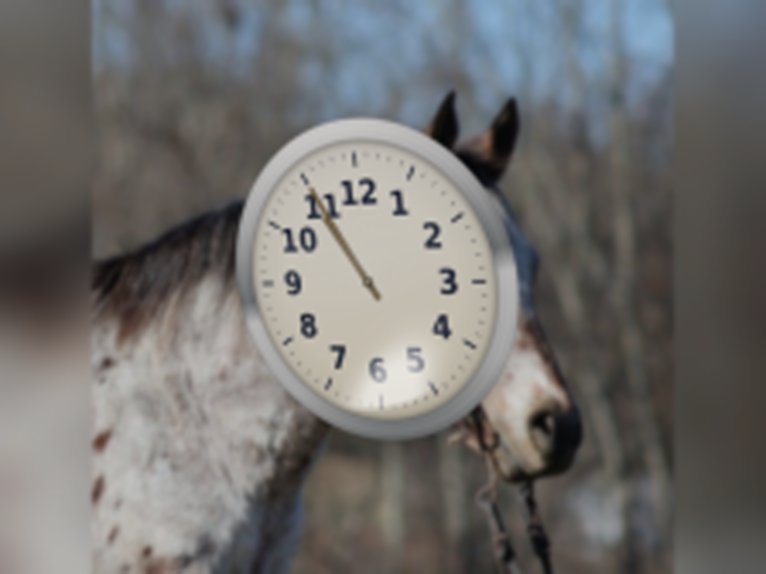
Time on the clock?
10:55
